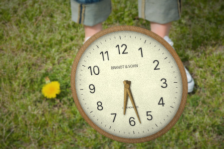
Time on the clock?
6:28
